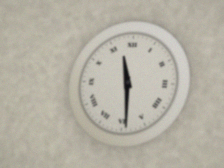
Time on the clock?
11:29
